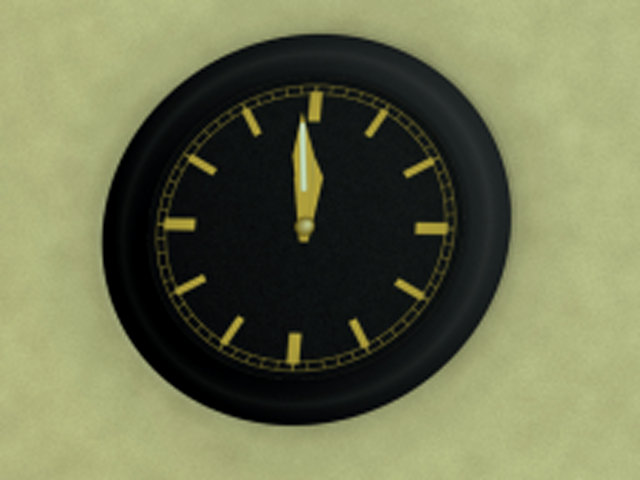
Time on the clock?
11:59
